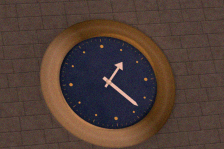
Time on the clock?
1:23
